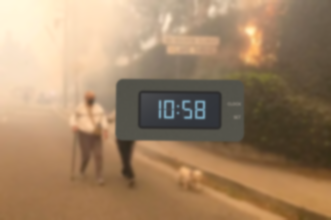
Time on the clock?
10:58
